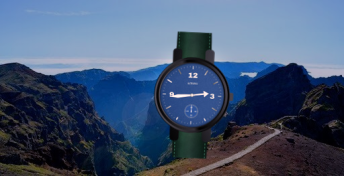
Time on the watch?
2:44
